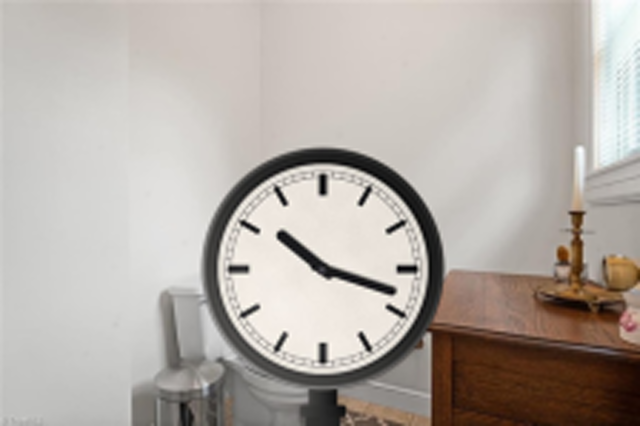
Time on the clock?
10:18
